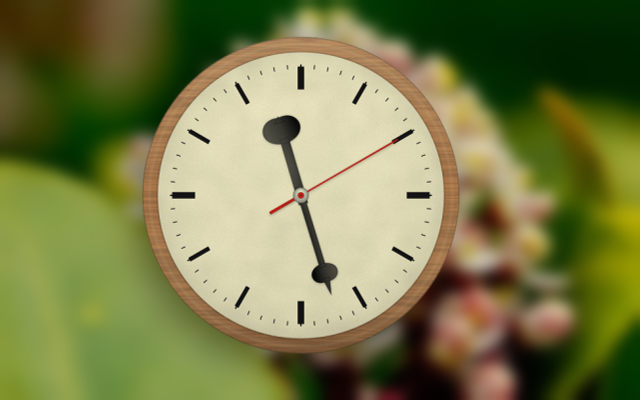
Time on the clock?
11:27:10
